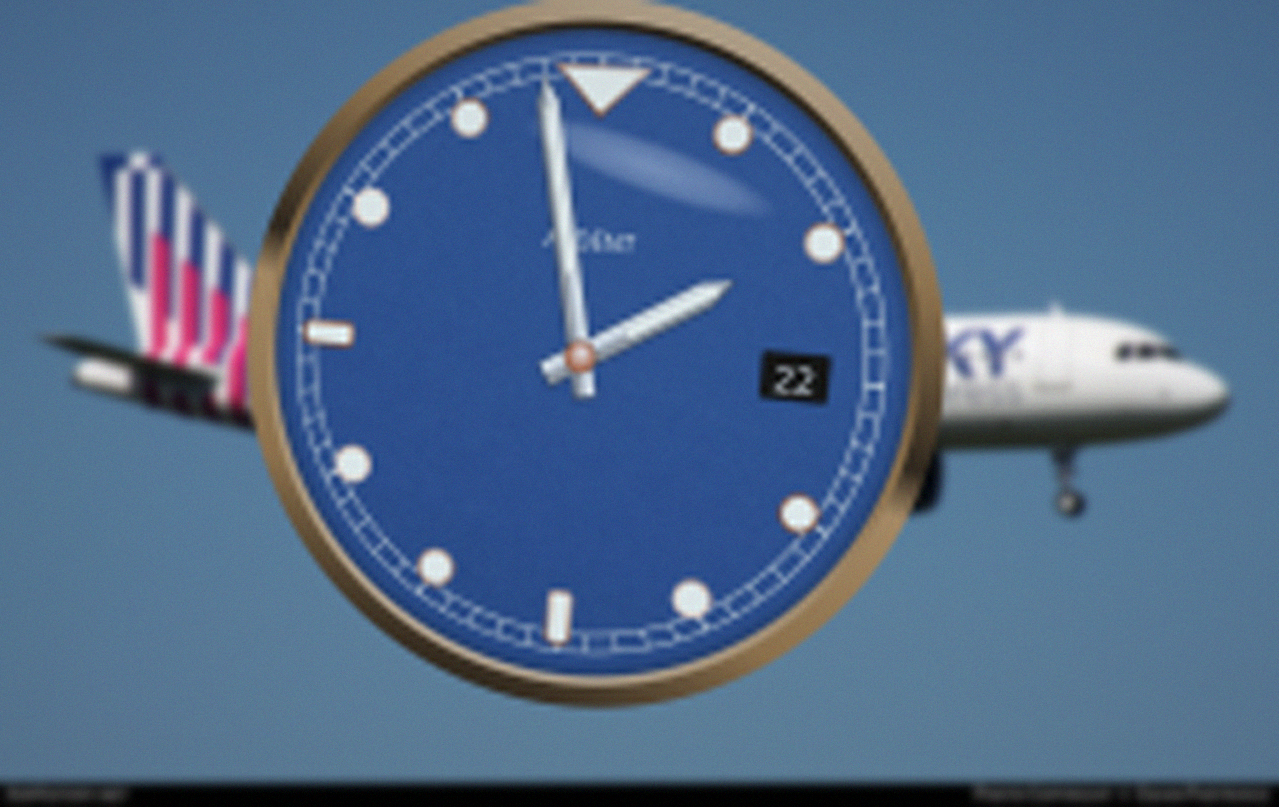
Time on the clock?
1:58
